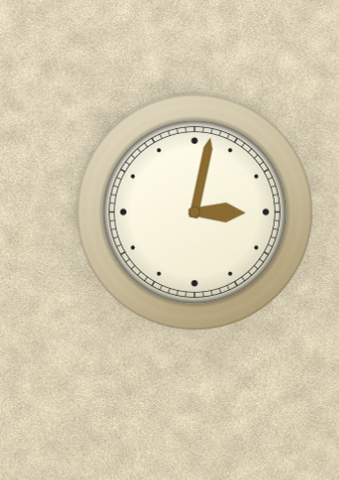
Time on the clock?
3:02
